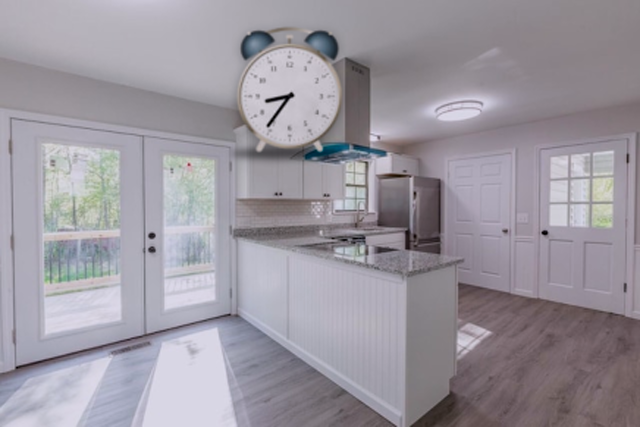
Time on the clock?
8:36
